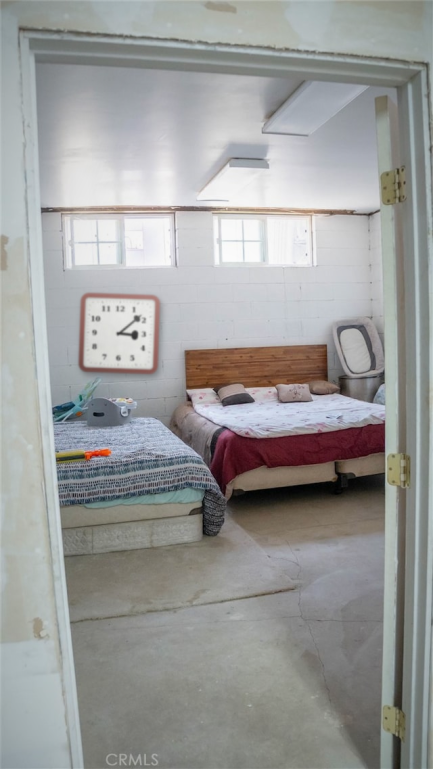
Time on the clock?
3:08
